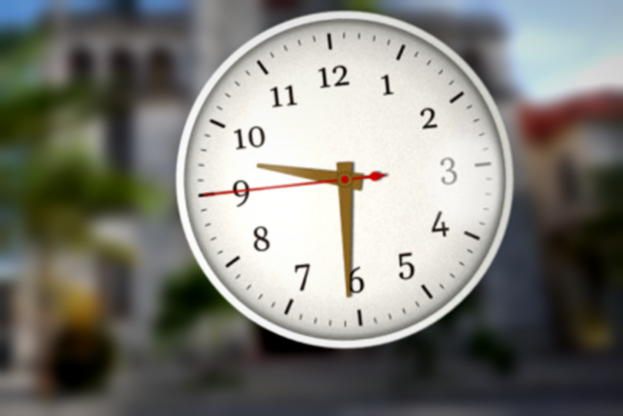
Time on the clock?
9:30:45
